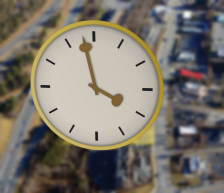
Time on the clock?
3:58
